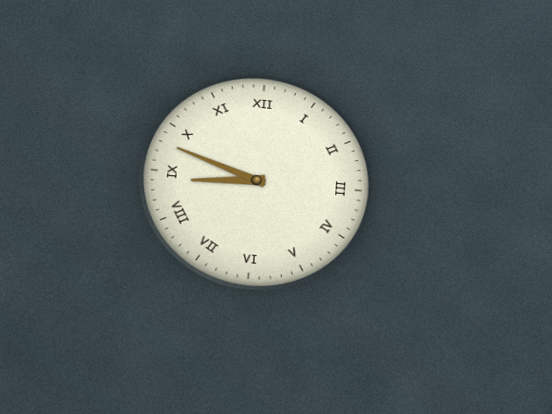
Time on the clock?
8:48
